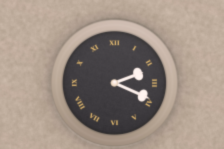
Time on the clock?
2:19
